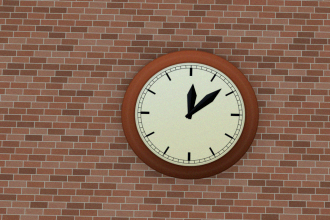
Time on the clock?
12:08
